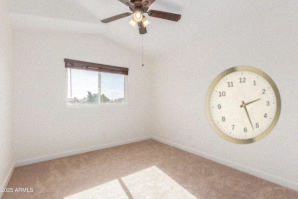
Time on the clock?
2:27
